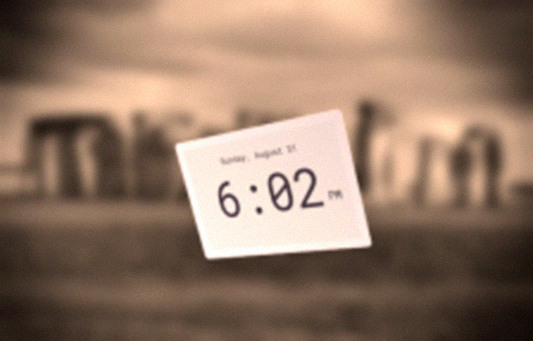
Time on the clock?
6:02
